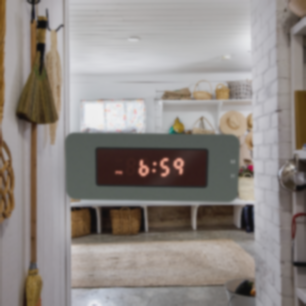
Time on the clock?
6:59
